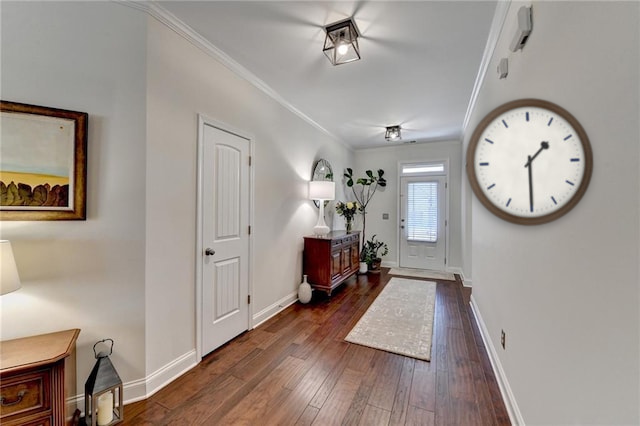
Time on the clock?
1:30
